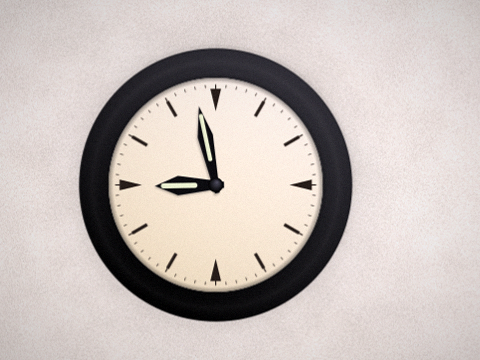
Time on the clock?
8:58
